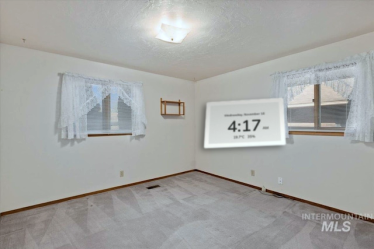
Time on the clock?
4:17
